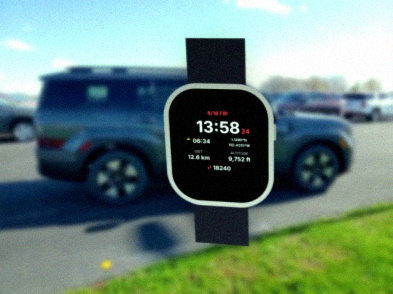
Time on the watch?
13:58
